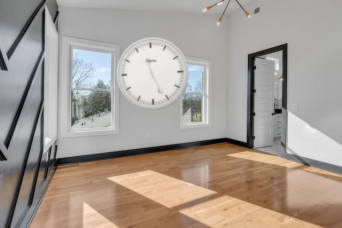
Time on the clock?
11:26
